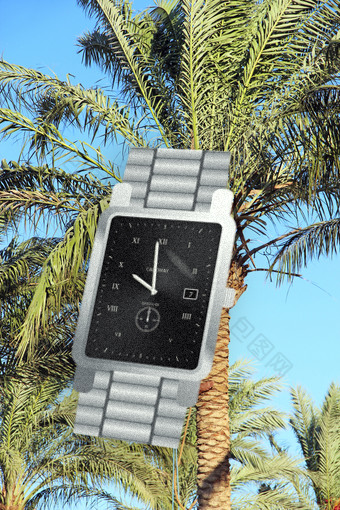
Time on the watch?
9:59
